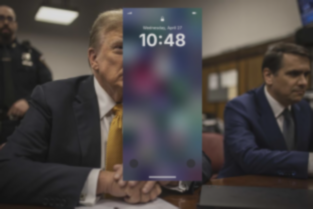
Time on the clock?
10:48
